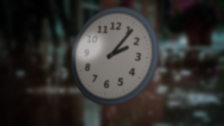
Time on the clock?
2:06
